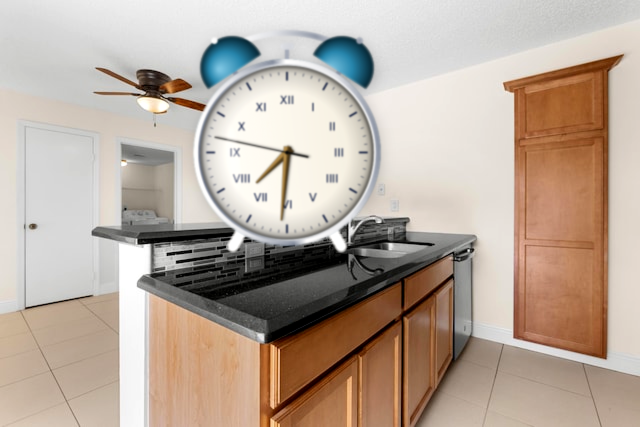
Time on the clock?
7:30:47
